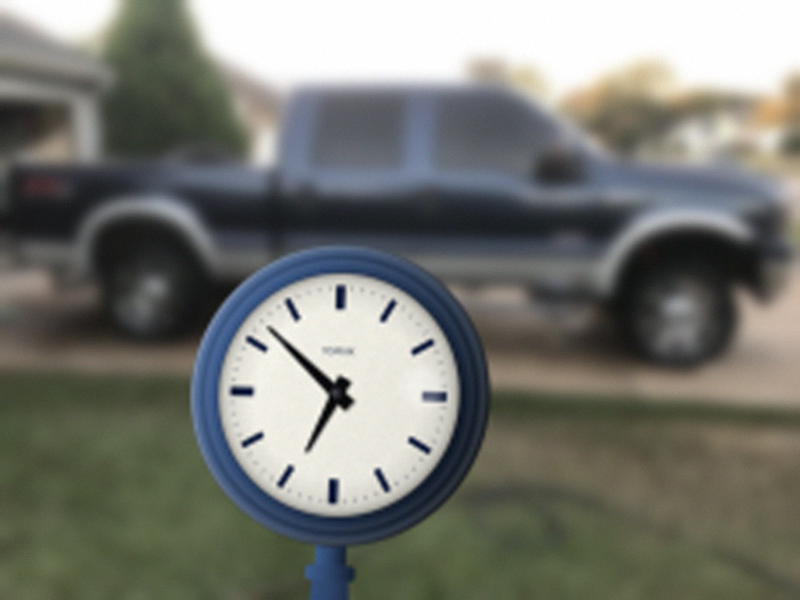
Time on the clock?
6:52
